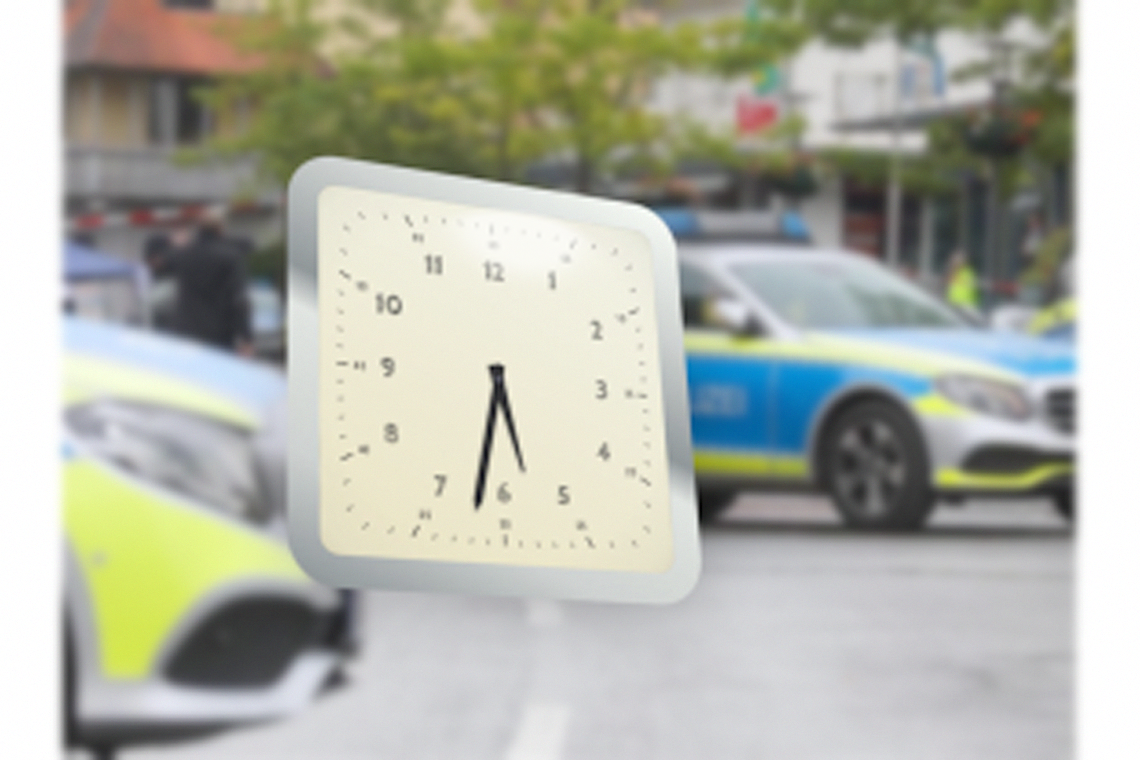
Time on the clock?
5:32
